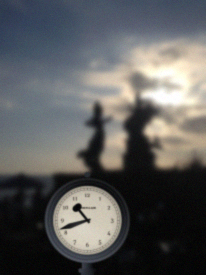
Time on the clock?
10:42
